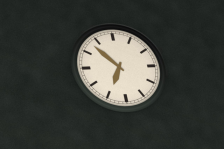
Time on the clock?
6:53
